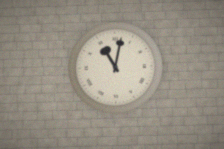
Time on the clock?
11:02
